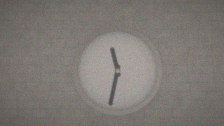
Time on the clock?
11:32
